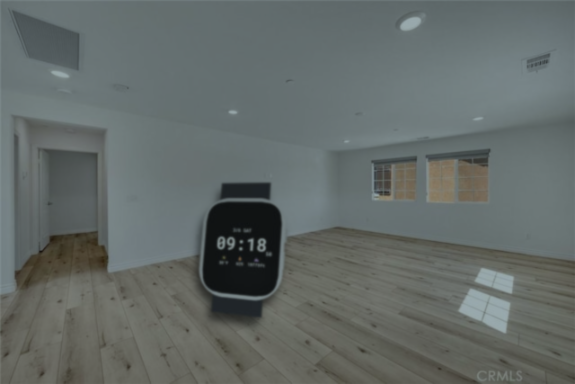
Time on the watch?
9:18
